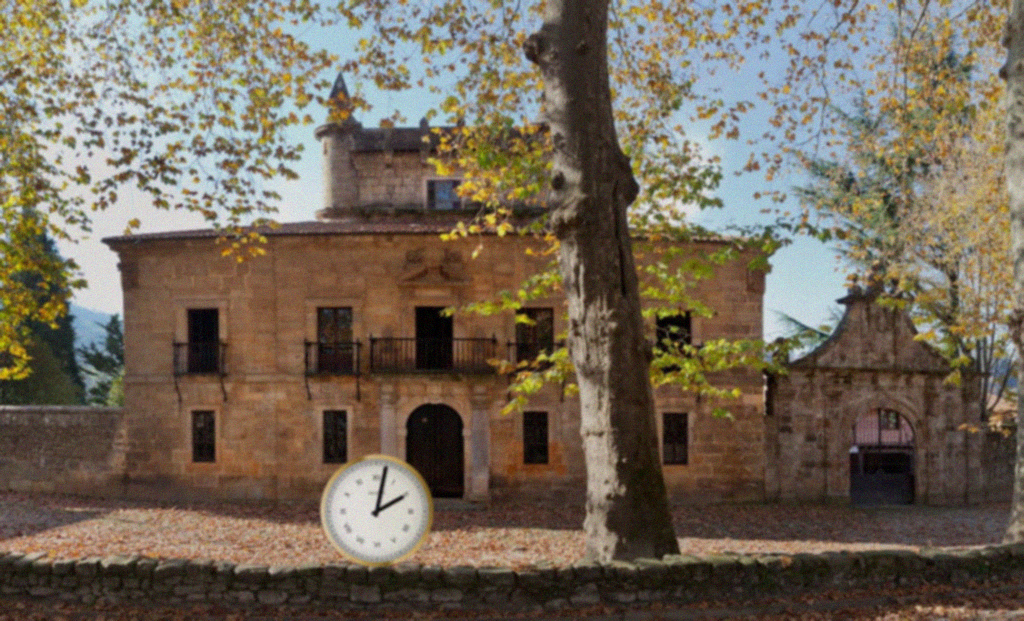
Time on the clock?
2:02
